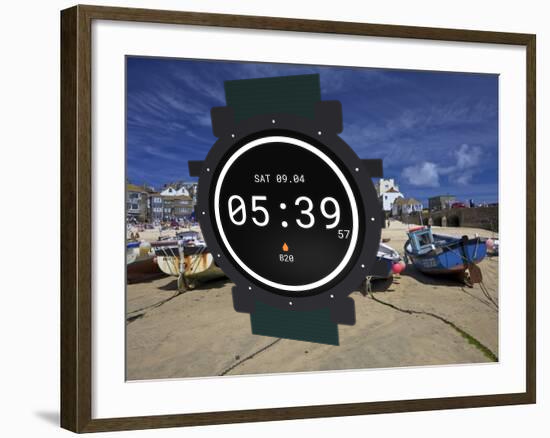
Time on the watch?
5:39:57
